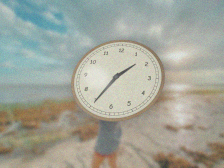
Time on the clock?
1:35
